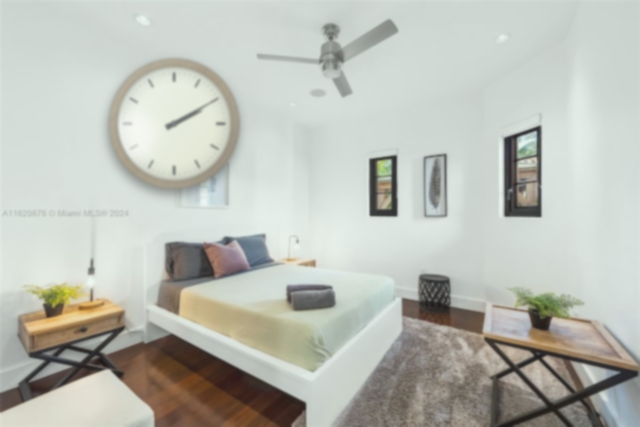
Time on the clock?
2:10
